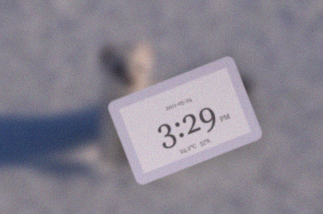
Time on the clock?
3:29
